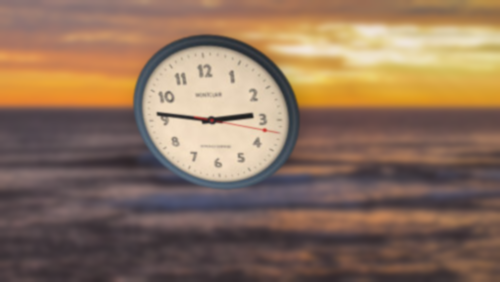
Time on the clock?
2:46:17
